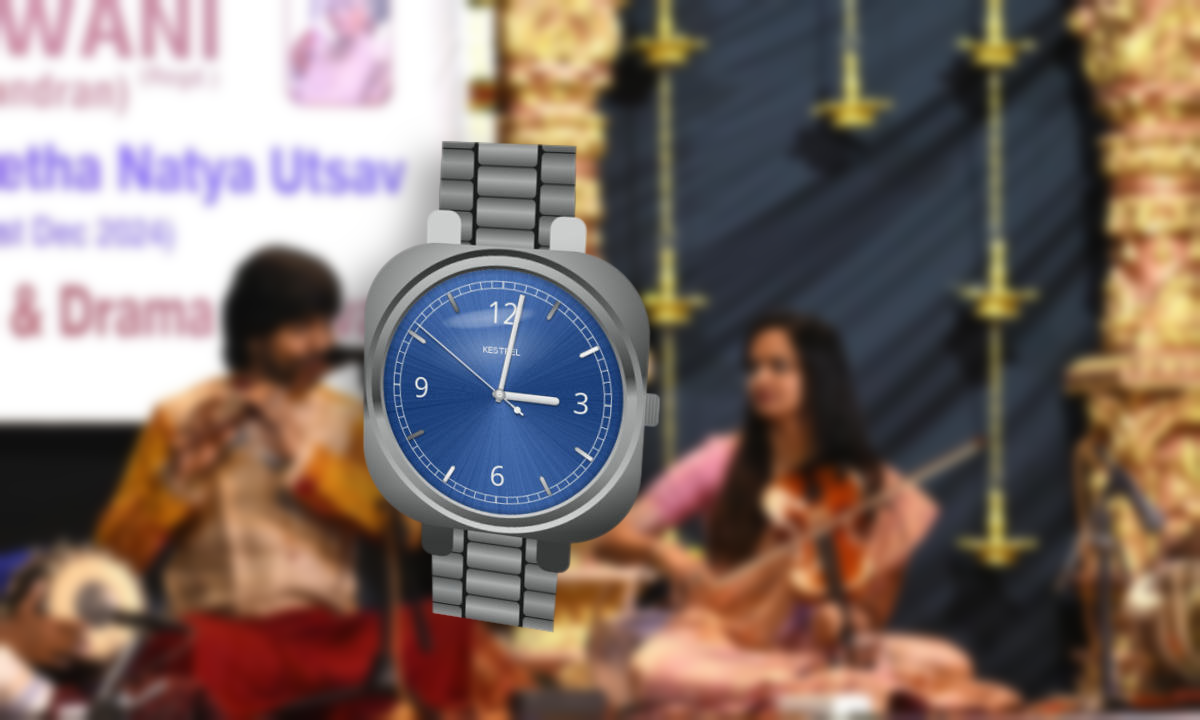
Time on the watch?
3:01:51
